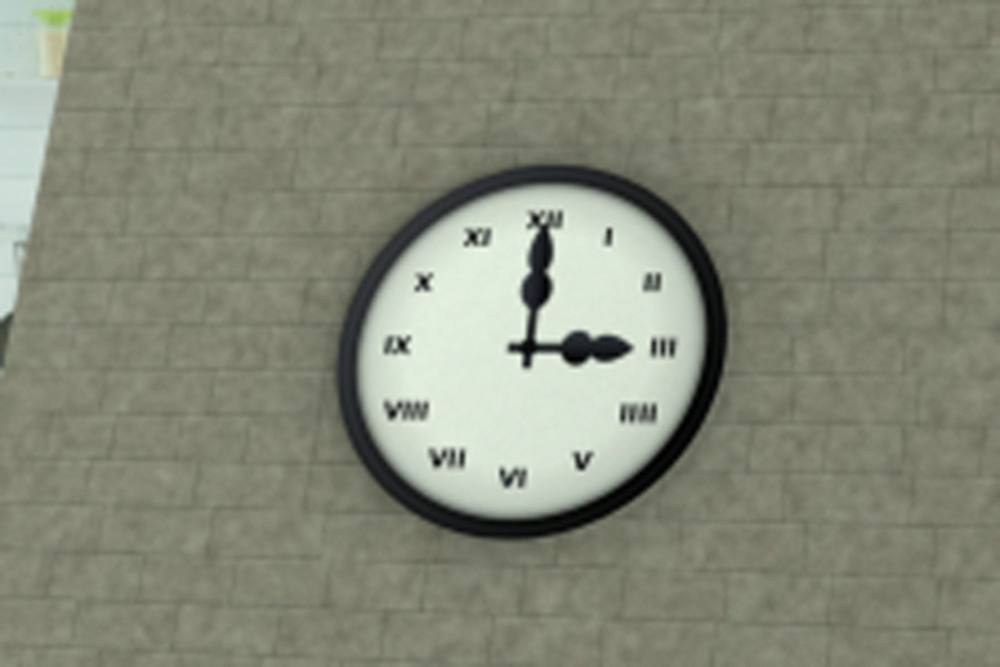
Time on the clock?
3:00
